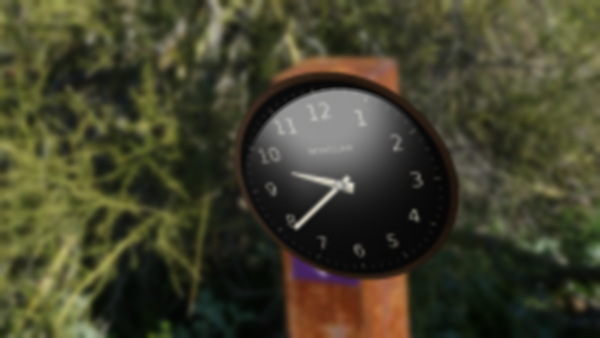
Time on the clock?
9:39
